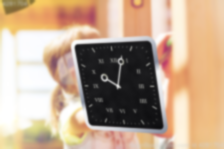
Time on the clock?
10:03
